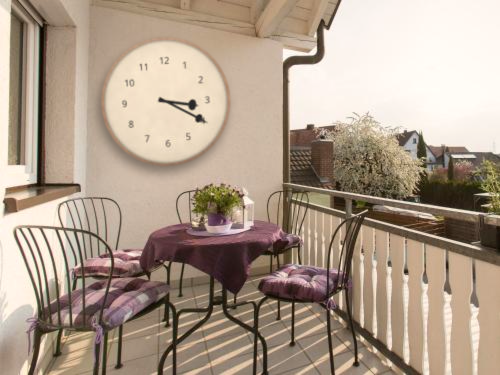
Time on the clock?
3:20
